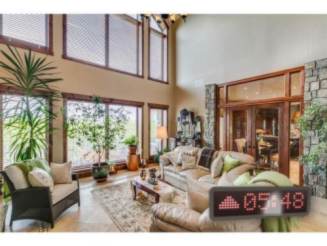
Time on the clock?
5:48
